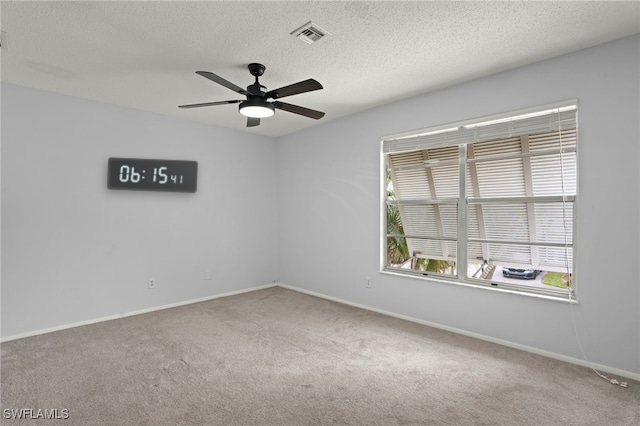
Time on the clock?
6:15:41
